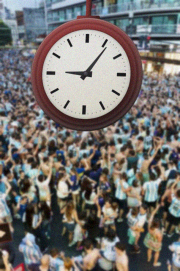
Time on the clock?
9:06
